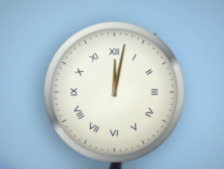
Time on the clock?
12:02
